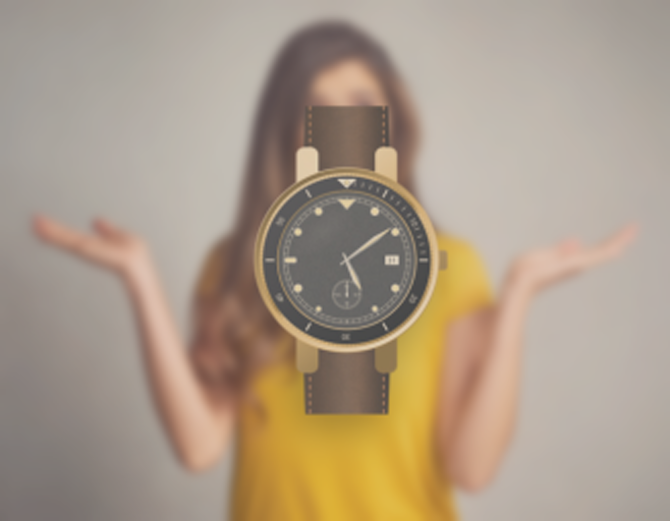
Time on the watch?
5:09
